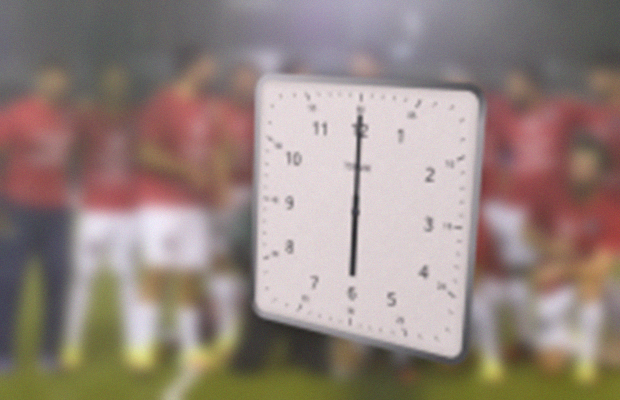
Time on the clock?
6:00
